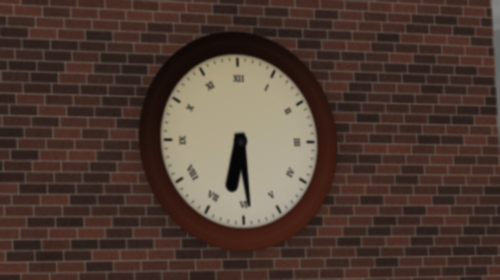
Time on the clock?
6:29
